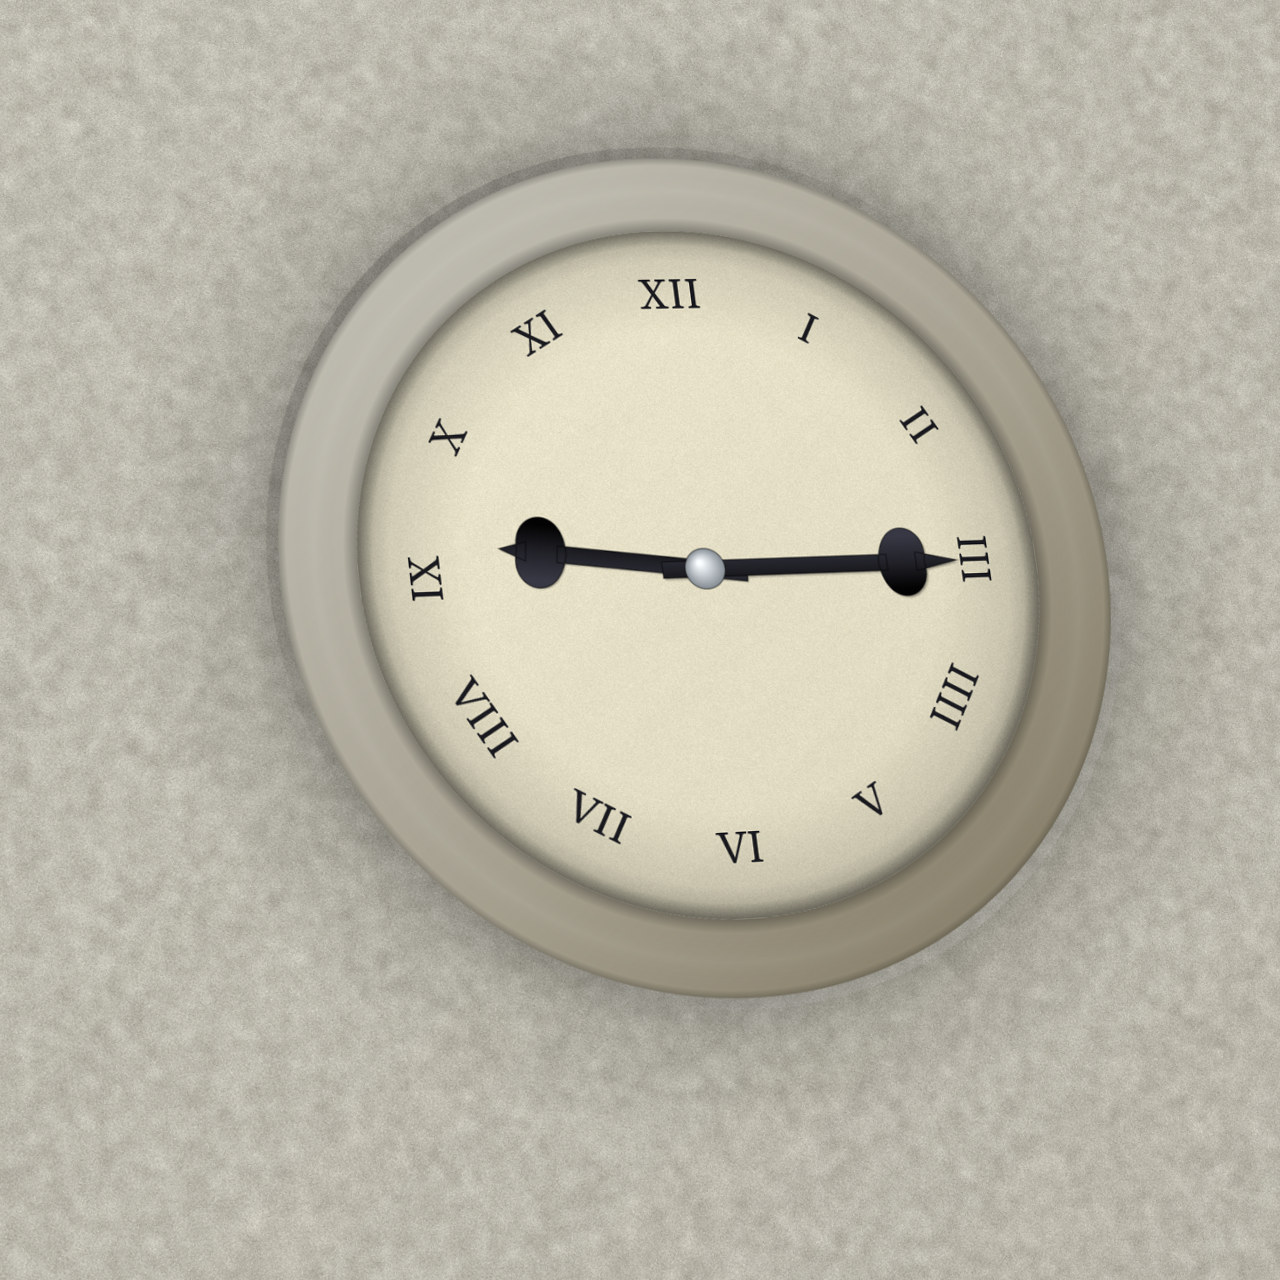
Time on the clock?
9:15
